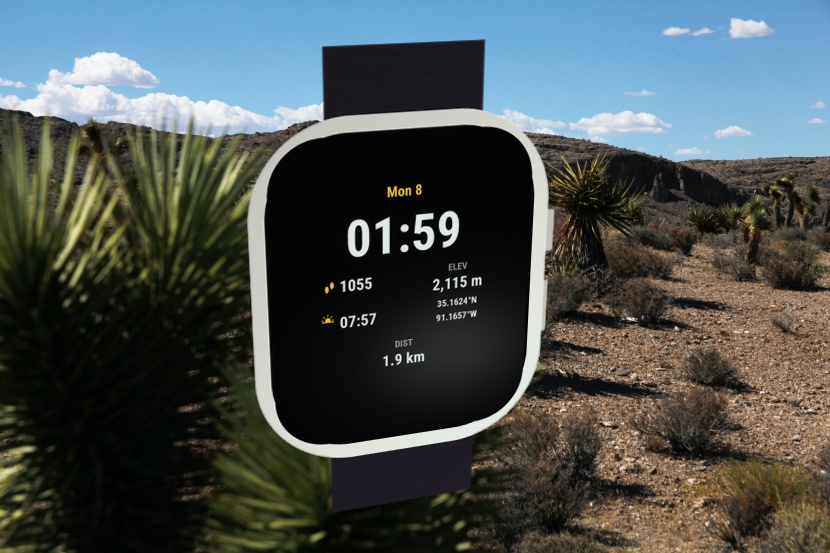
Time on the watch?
1:59
